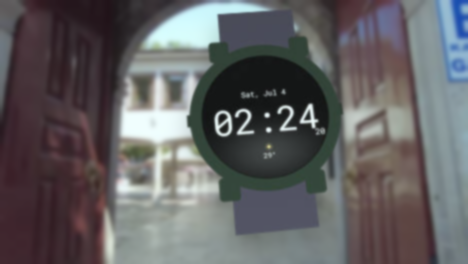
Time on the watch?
2:24
